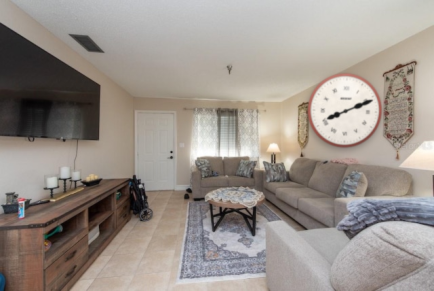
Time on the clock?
8:11
